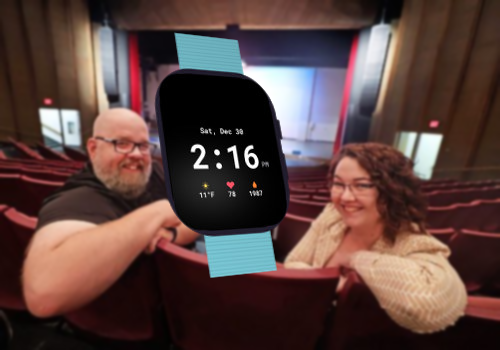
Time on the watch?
2:16
